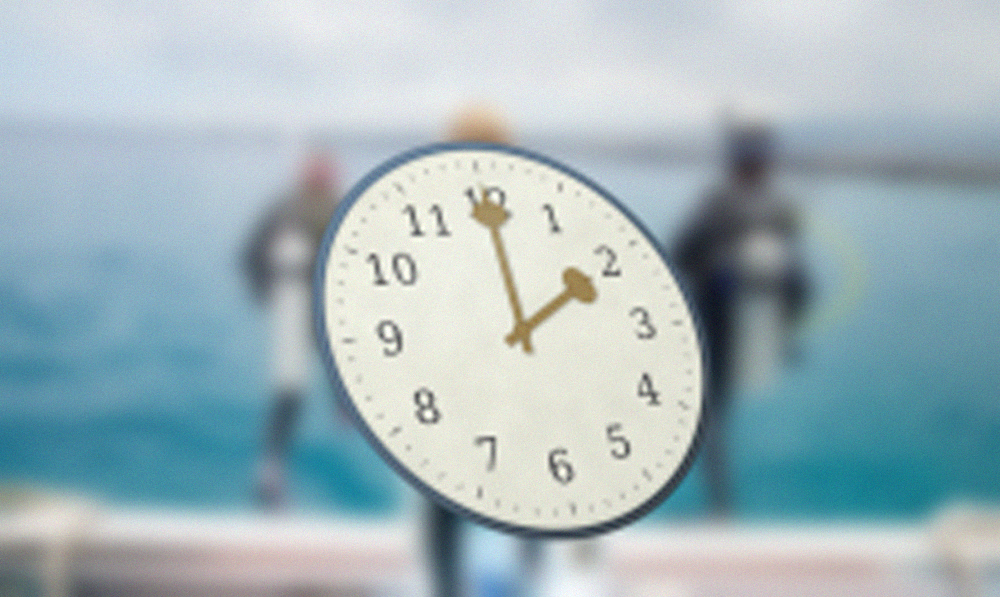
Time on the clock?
2:00
